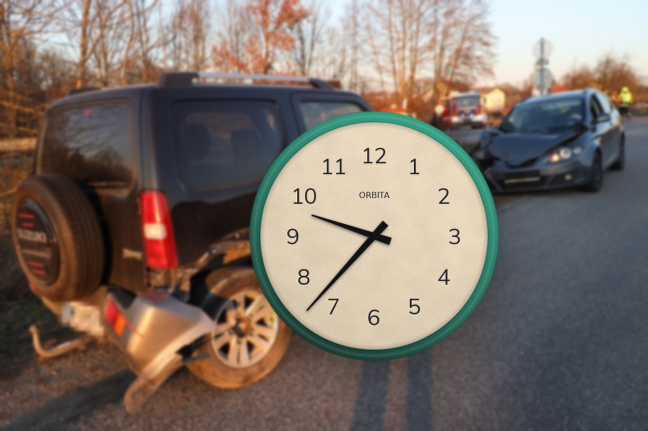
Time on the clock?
9:37
